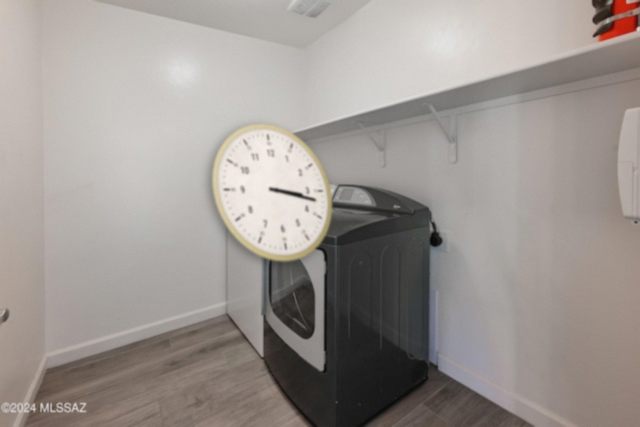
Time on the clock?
3:17
